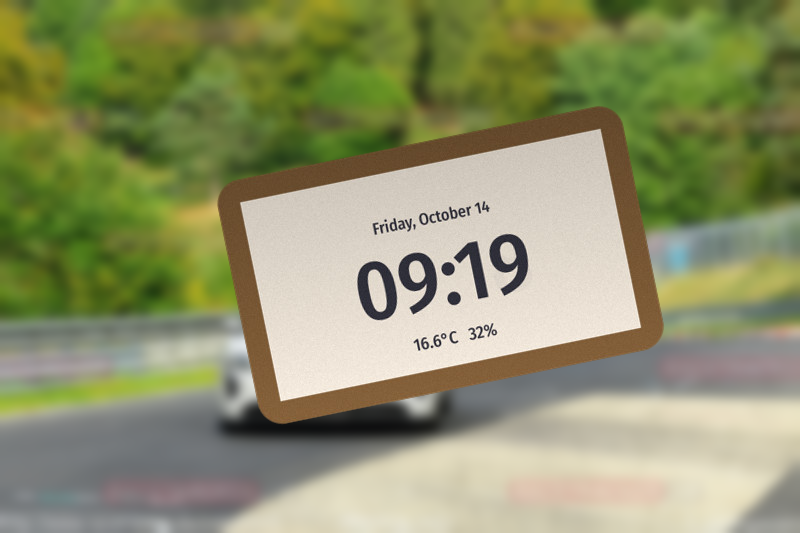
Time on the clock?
9:19
